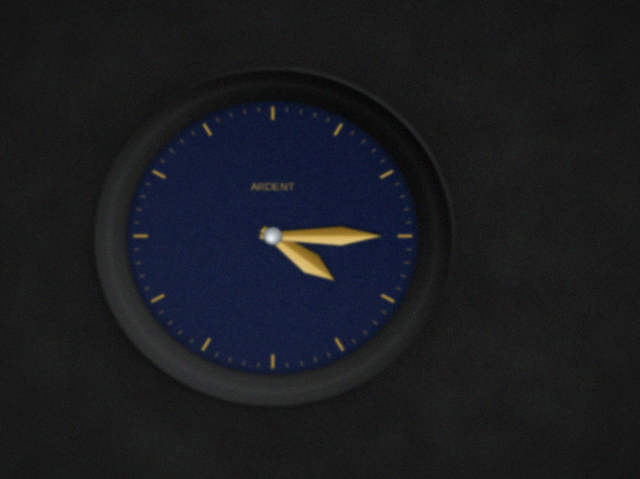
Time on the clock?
4:15
